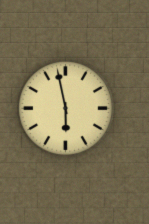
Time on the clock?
5:58
